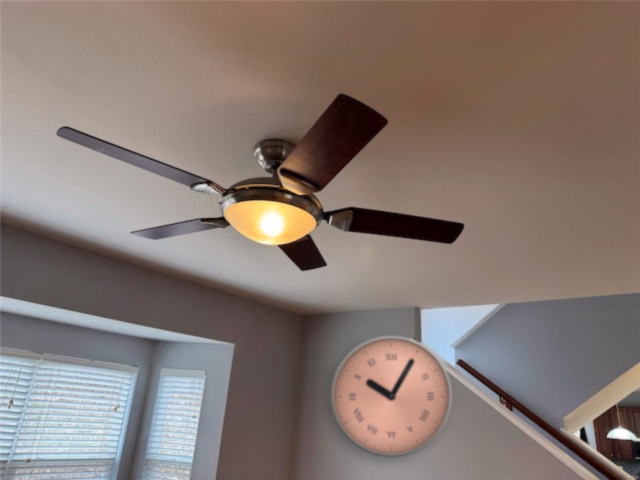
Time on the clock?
10:05
